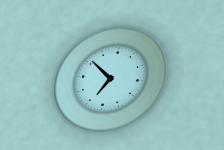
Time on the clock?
6:51
